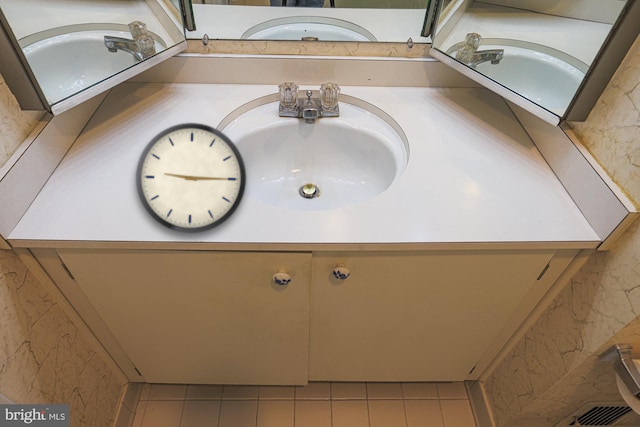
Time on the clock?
9:15
